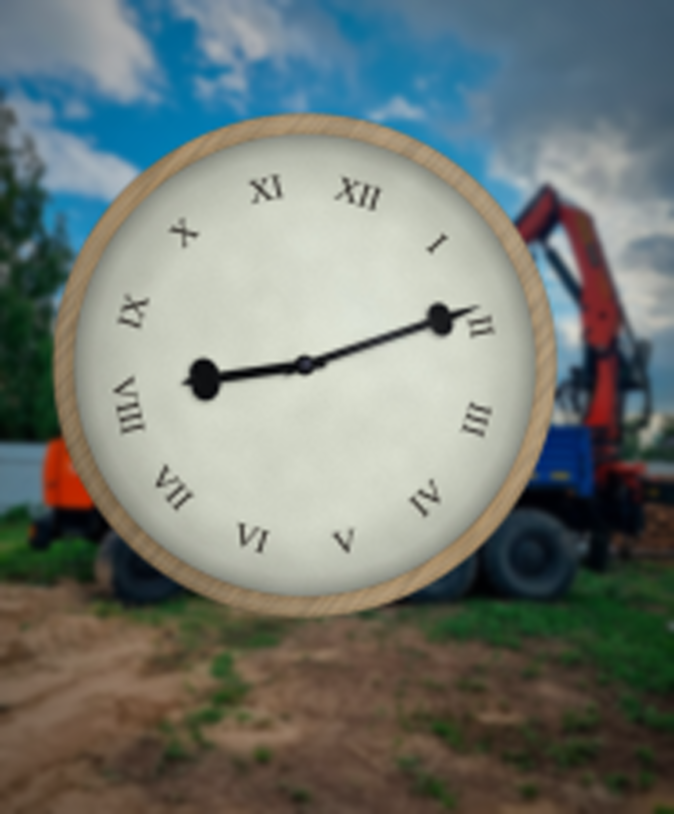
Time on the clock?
8:09
